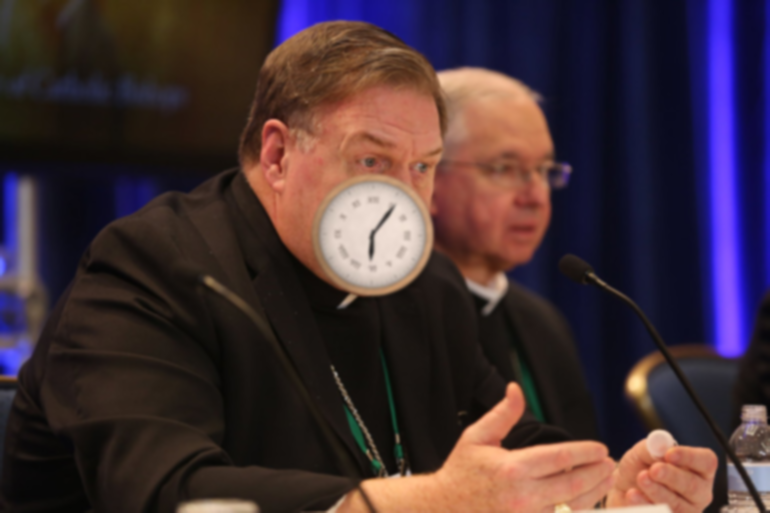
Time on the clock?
6:06
